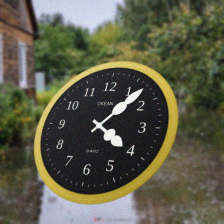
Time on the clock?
4:07
